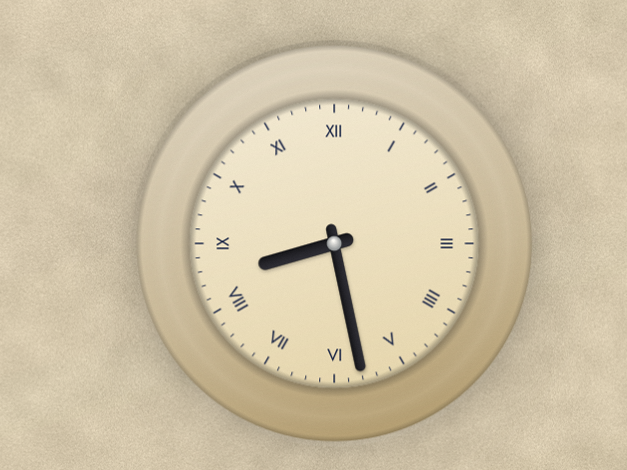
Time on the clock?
8:28
